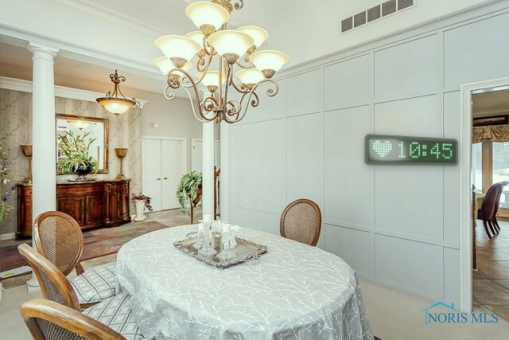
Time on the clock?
10:45
